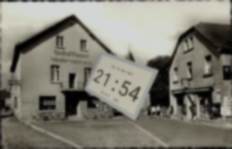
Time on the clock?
21:54
